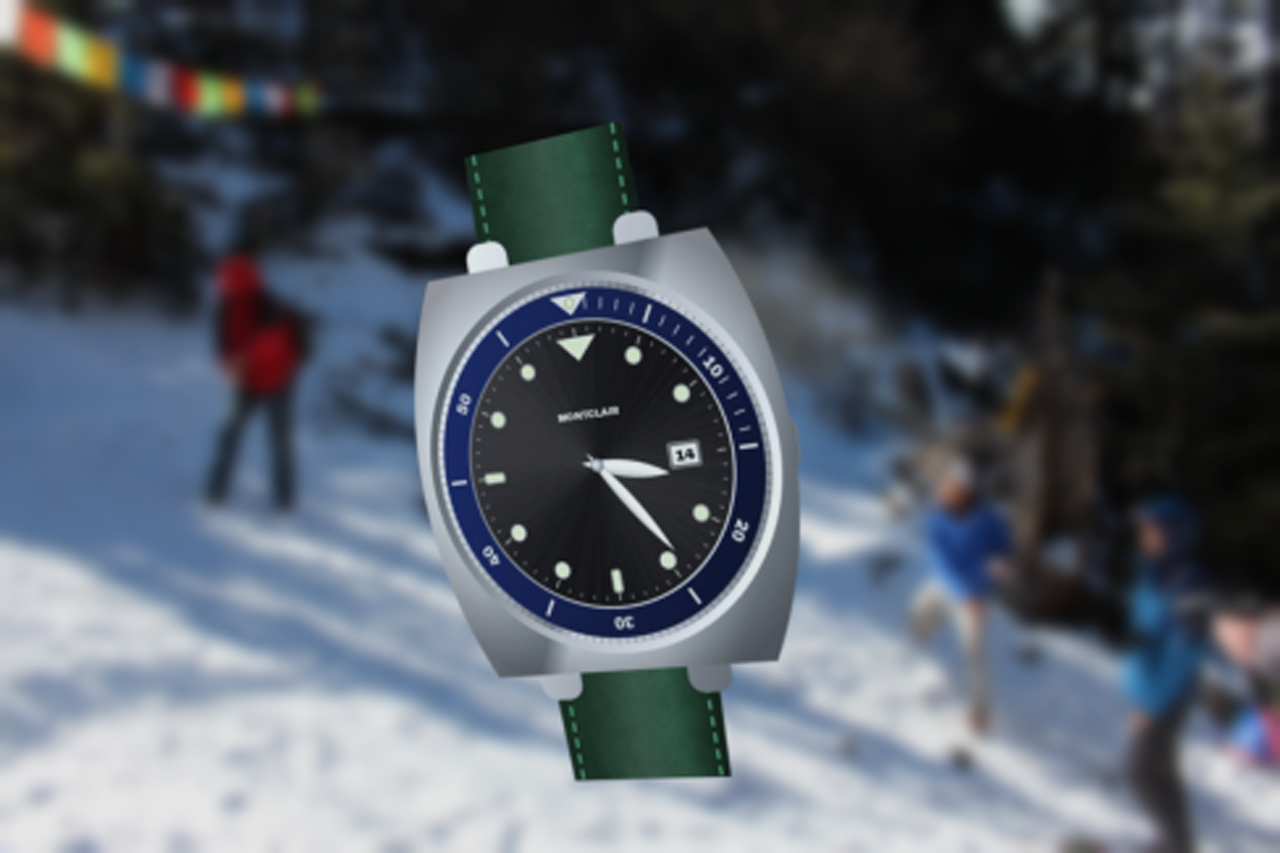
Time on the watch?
3:24
